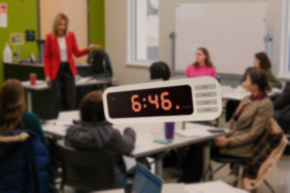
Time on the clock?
6:46
